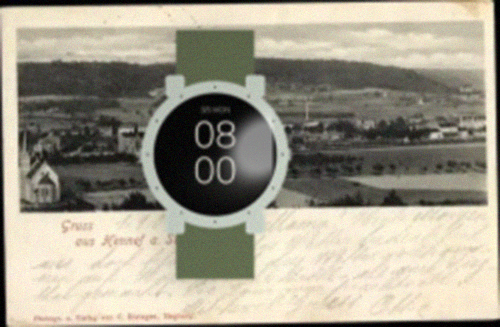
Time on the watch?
8:00
